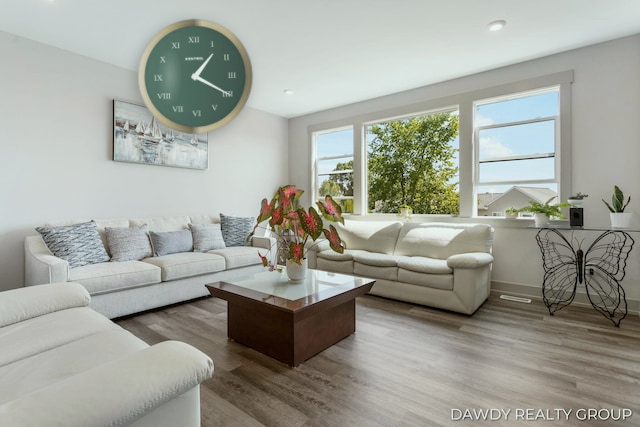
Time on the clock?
1:20
